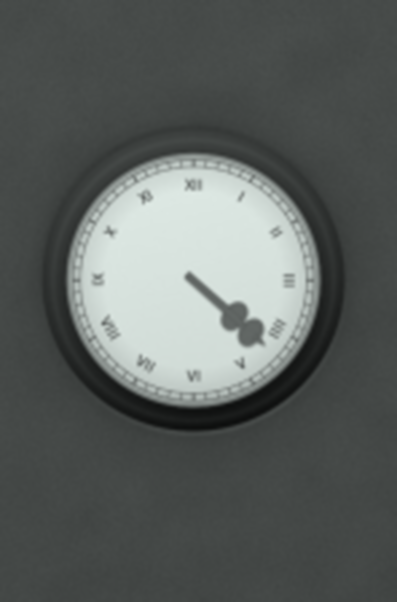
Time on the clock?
4:22
